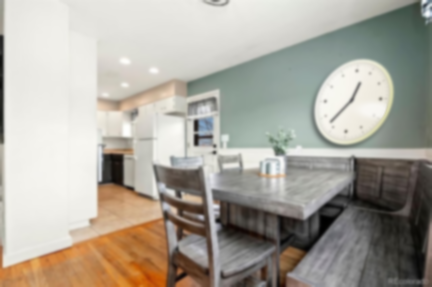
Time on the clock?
12:37
